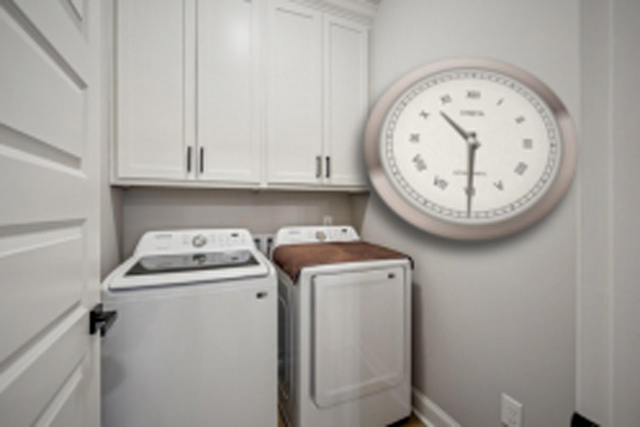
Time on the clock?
10:30
